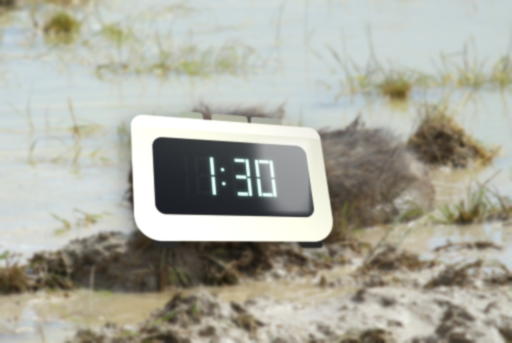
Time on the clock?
1:30
